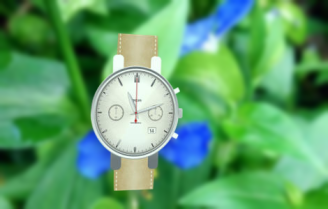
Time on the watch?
11:12
